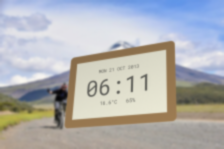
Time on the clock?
6:11
